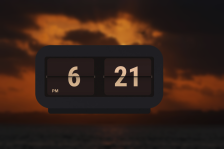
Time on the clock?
6:21
